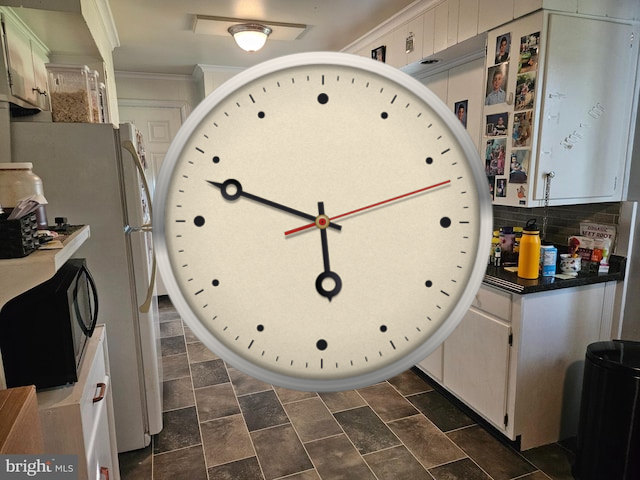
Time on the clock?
5:48:12
